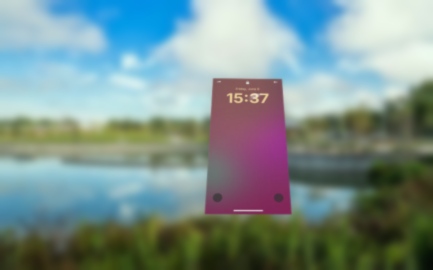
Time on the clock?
15:37
